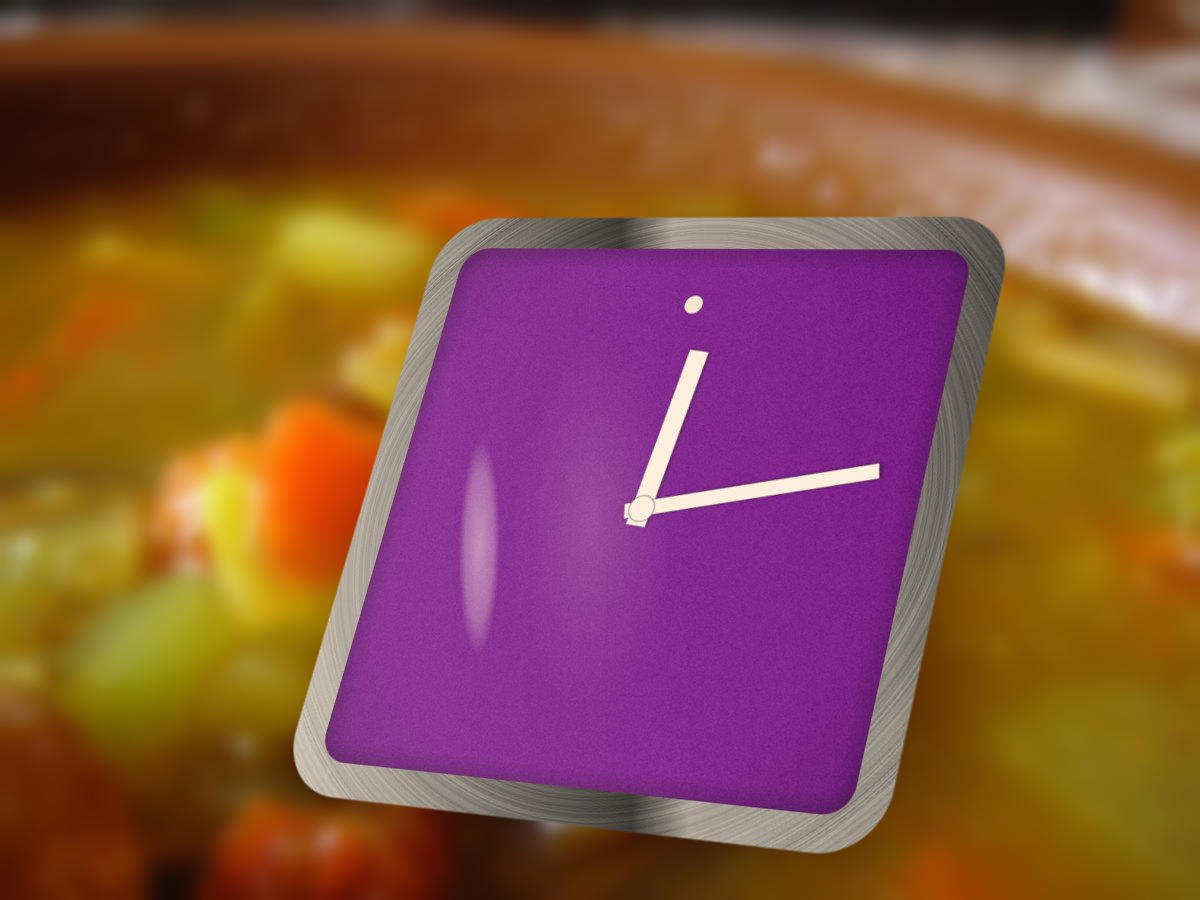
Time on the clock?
12:13
